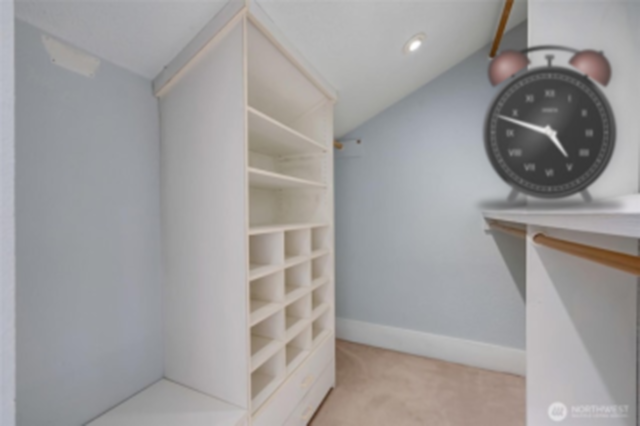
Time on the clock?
4:48
